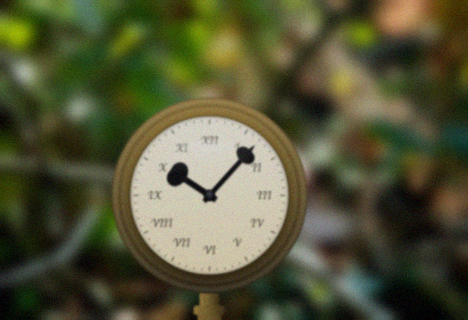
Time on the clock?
10:07
